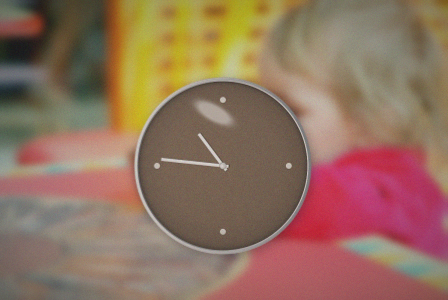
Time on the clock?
10:46
